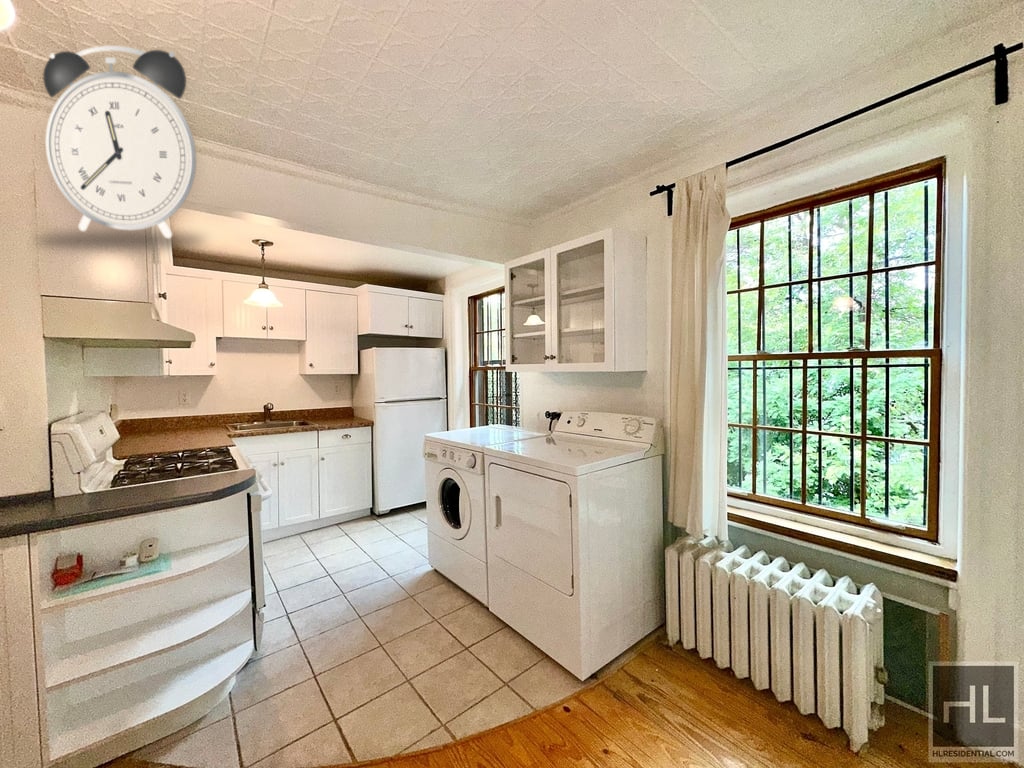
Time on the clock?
11:38
